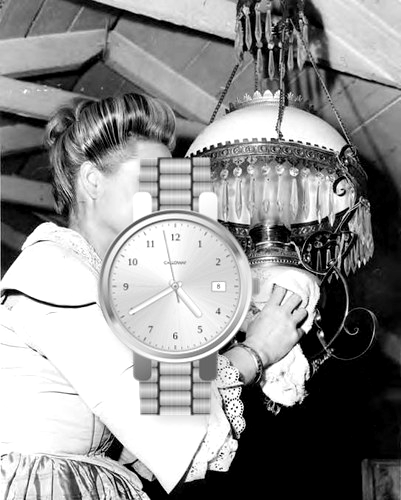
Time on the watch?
4:39:58
